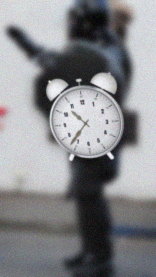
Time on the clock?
10:37
